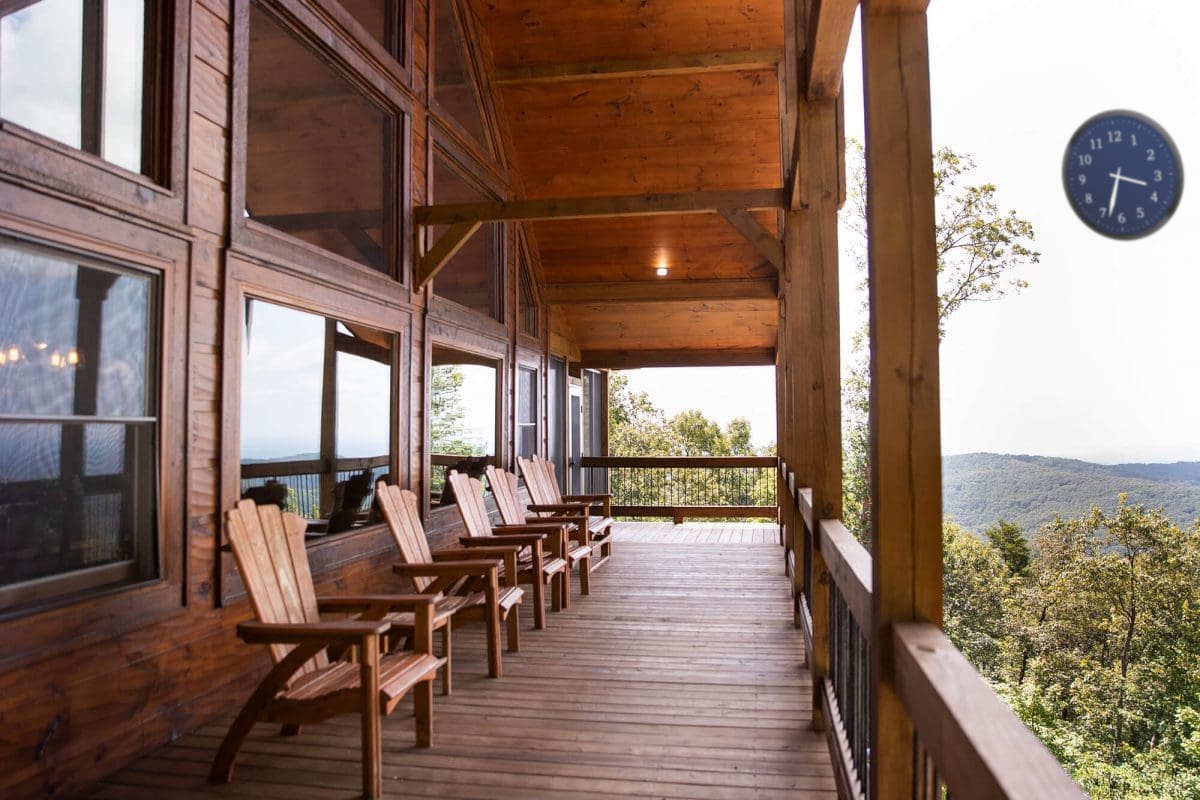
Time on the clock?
3:33
